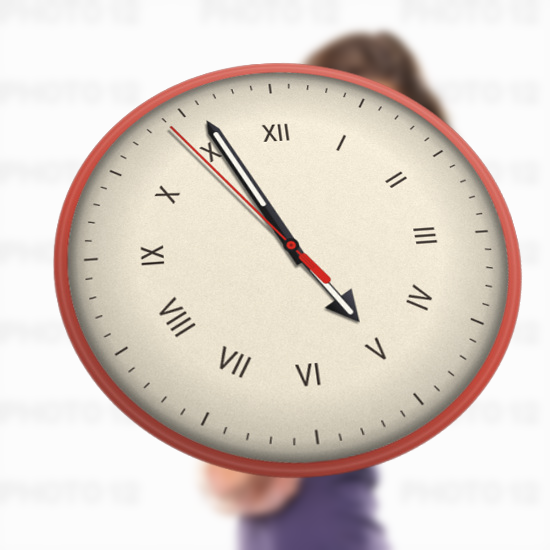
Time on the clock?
4:55:54
